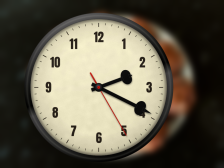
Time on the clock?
2:19:25
